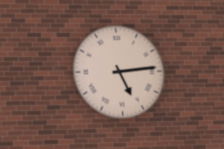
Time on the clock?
5:14
